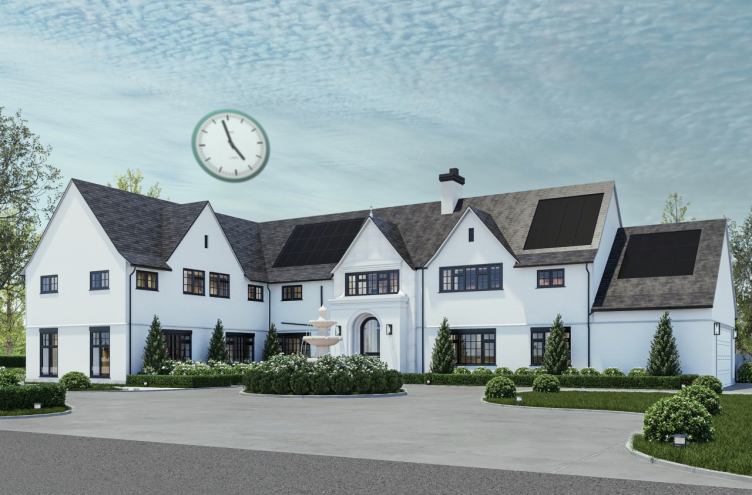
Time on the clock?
4:58
